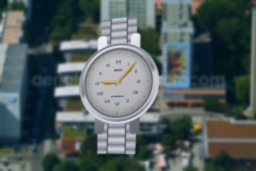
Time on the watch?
9:07
